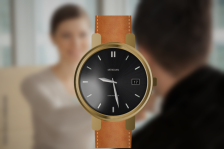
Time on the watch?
9:28
